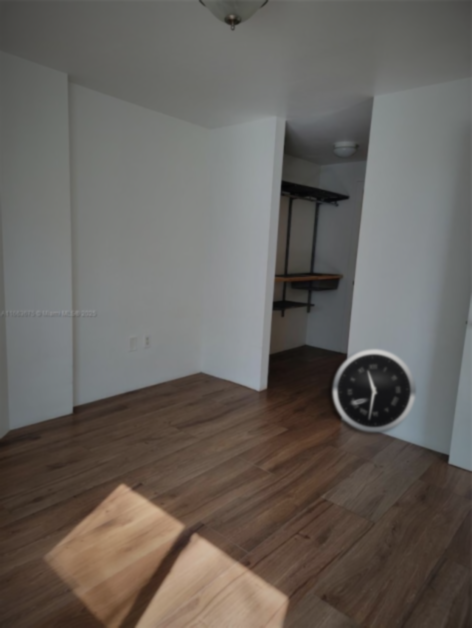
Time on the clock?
11:32
